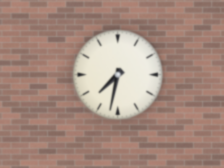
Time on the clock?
7:32
